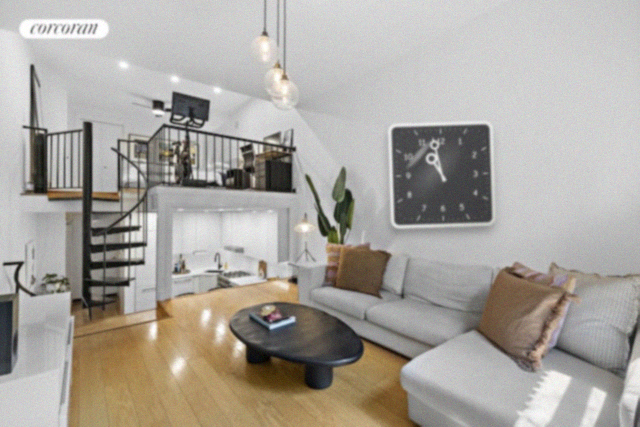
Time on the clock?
10:58
